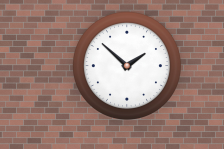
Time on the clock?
1:52
